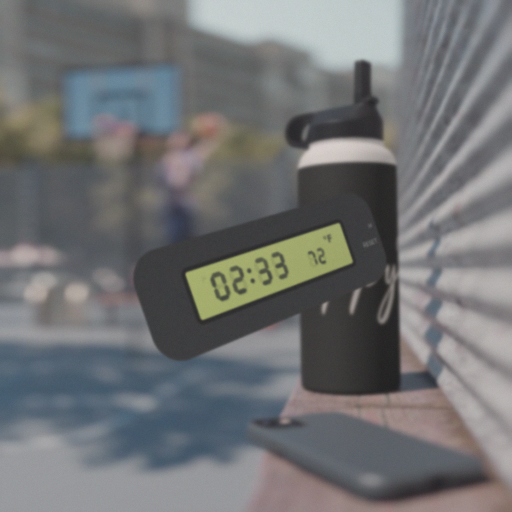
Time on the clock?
2:33
